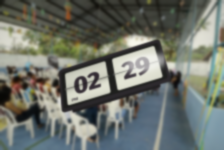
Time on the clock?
2:29
